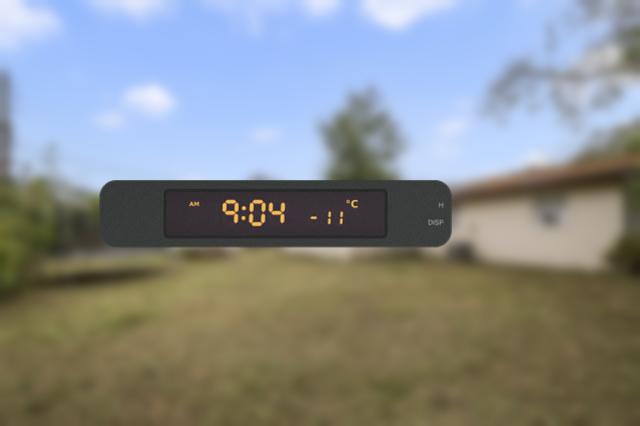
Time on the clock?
9:04
